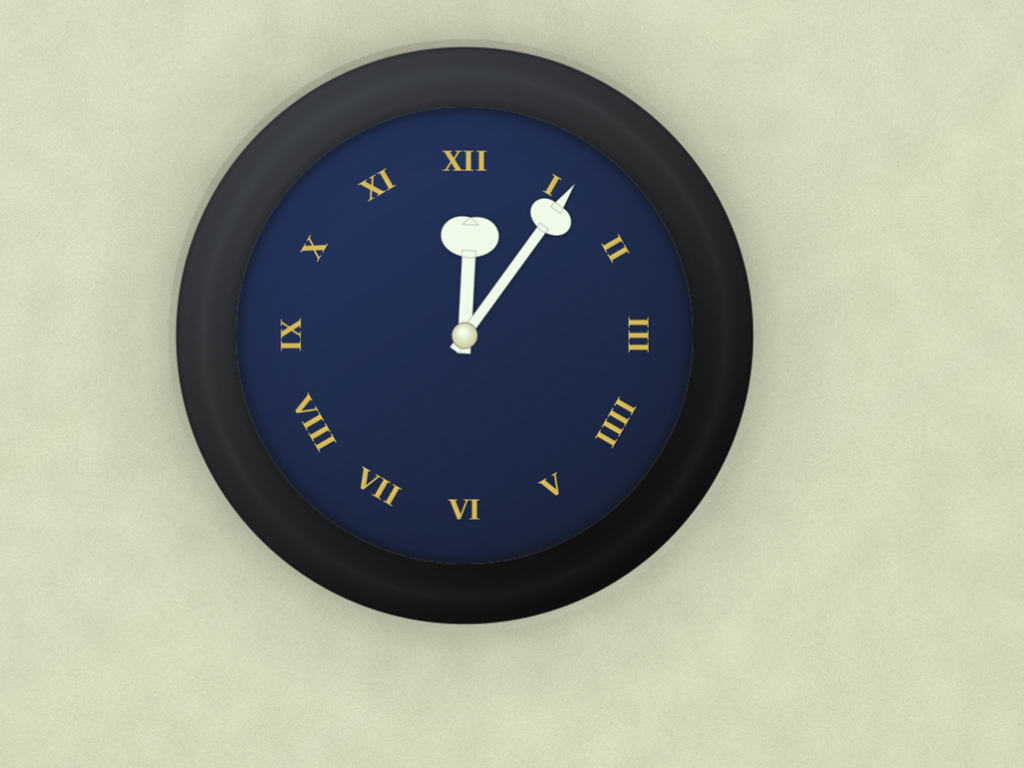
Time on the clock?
12:06
